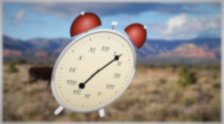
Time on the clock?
7:07
